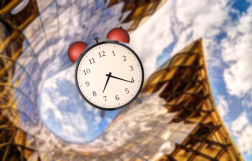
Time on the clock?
7:21
